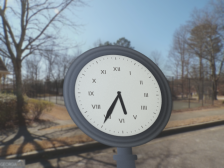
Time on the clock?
5:35
